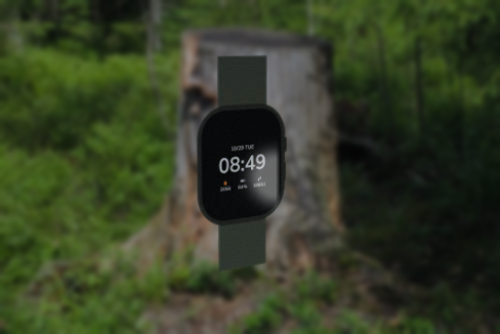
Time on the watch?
8:49
